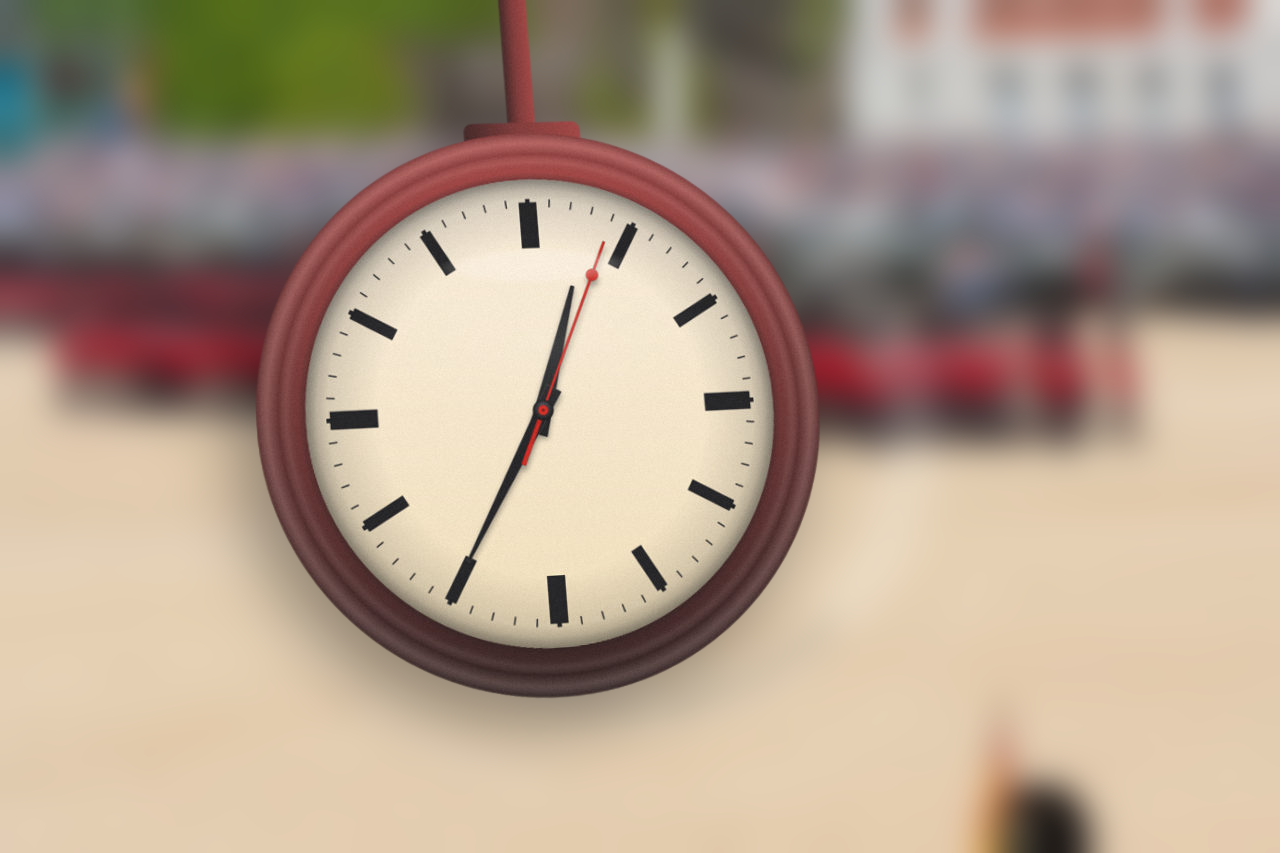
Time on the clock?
12:35:04
